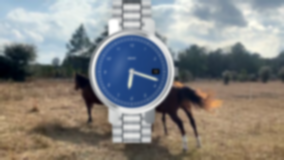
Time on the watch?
6:18
